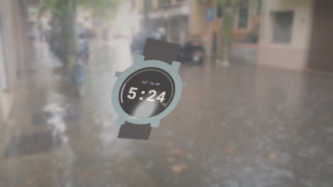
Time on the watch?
5:24
